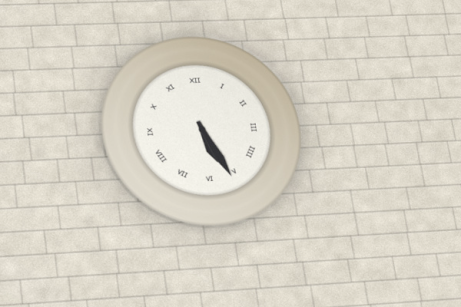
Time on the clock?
5:26
